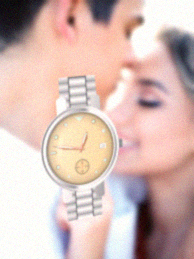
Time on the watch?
12:47
